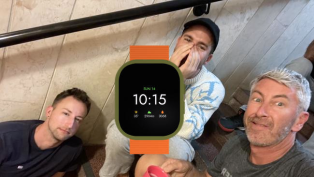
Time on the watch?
10:15
